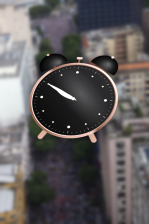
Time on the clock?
9:50
